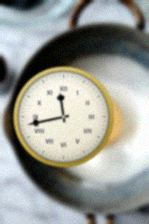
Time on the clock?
11:43
